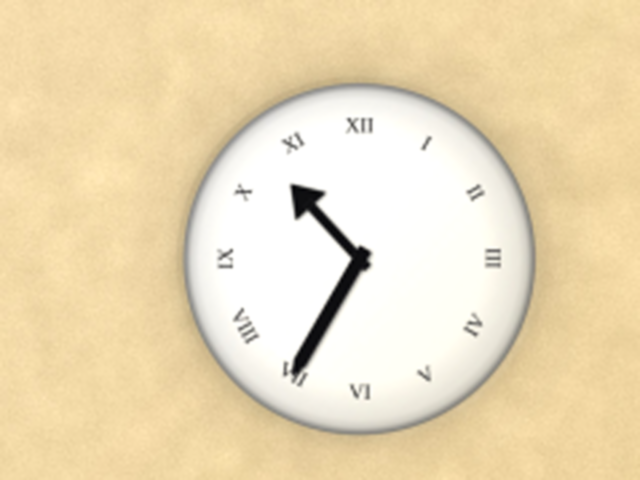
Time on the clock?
10:35
